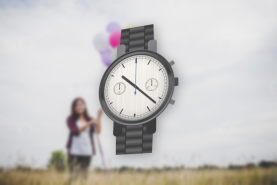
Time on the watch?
10:22
